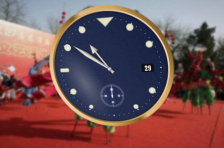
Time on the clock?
10:51
